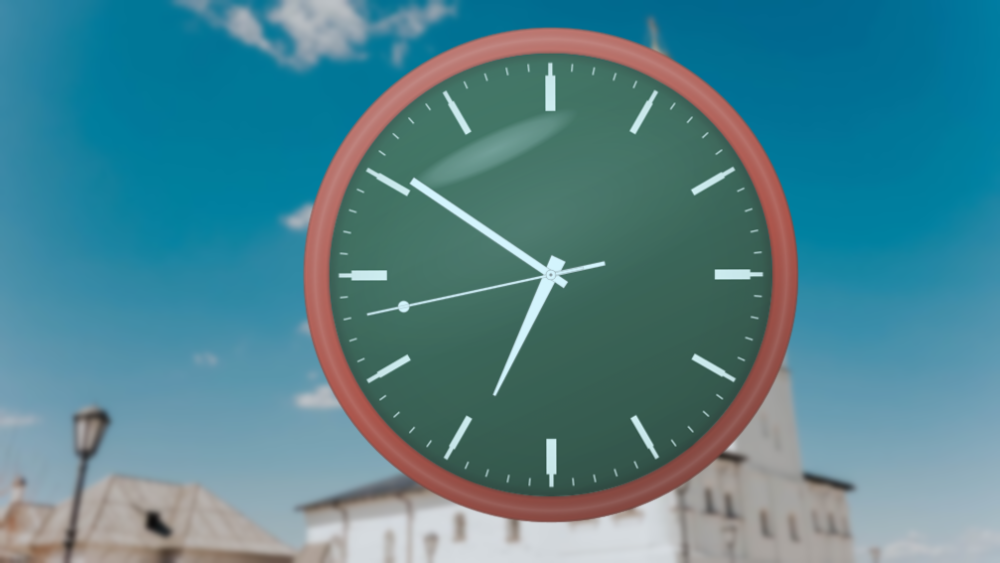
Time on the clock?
6:50:43
